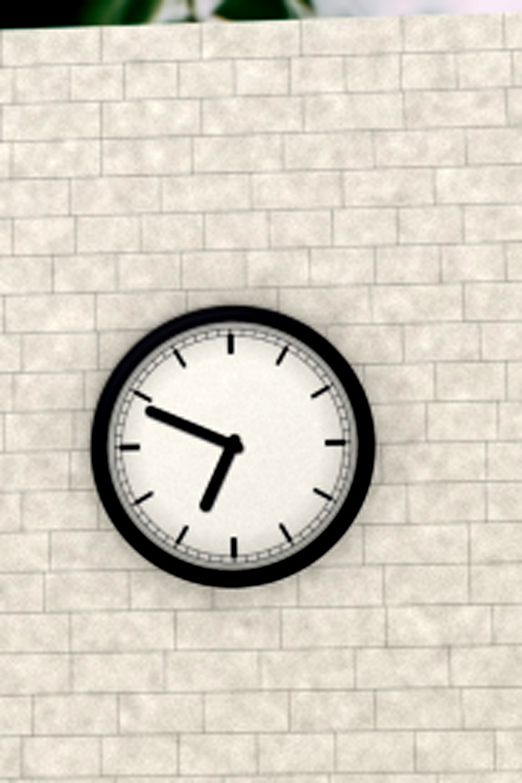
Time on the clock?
6:49
